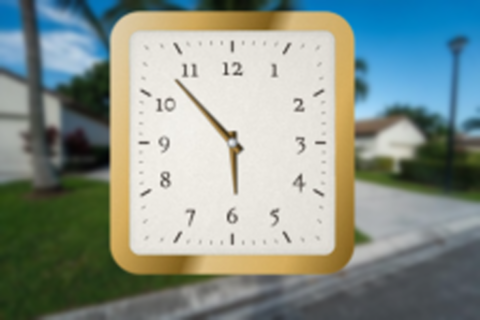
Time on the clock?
5:53
